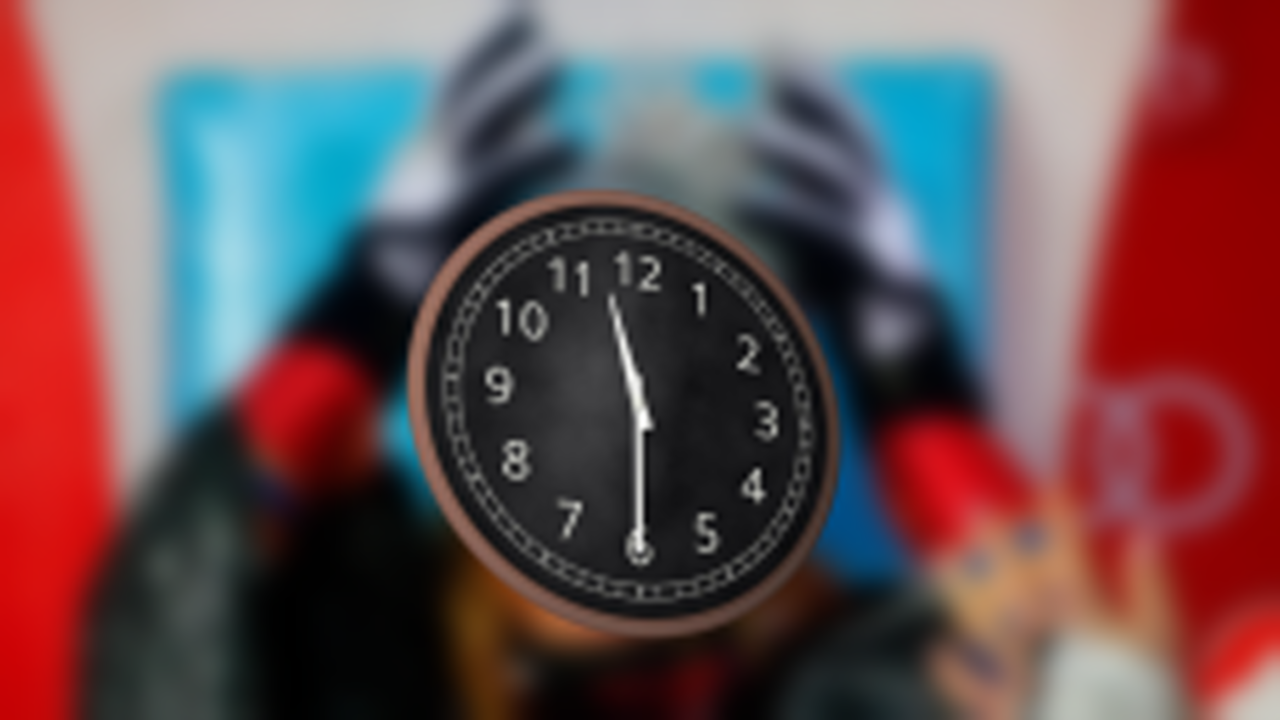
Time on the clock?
11:30
